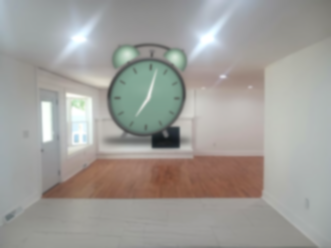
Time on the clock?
7:02
